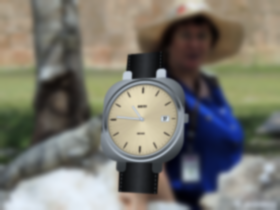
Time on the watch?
10:46
